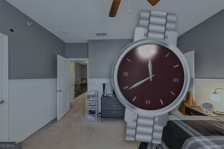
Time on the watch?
11:39
